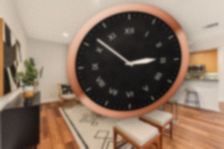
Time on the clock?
2:52
